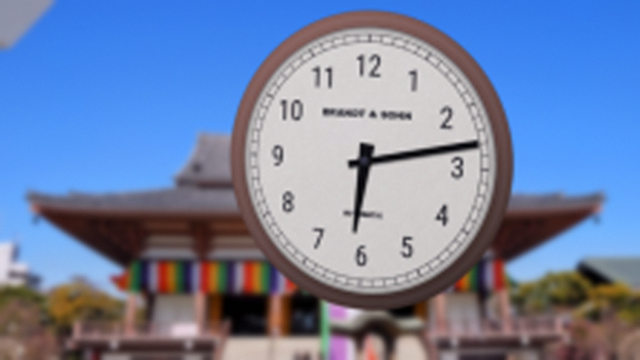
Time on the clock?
6:13
